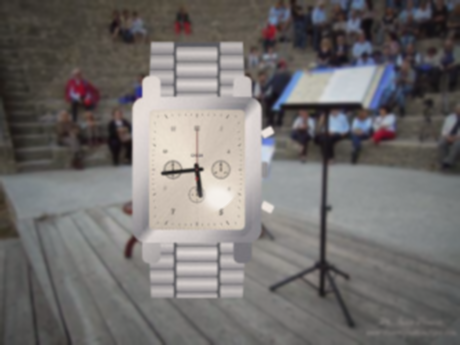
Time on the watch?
5:44
